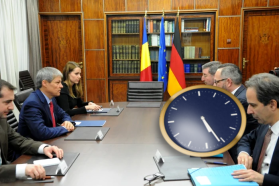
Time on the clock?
5:26
